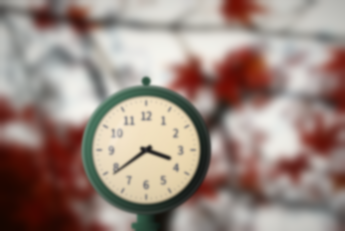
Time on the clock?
3:39
